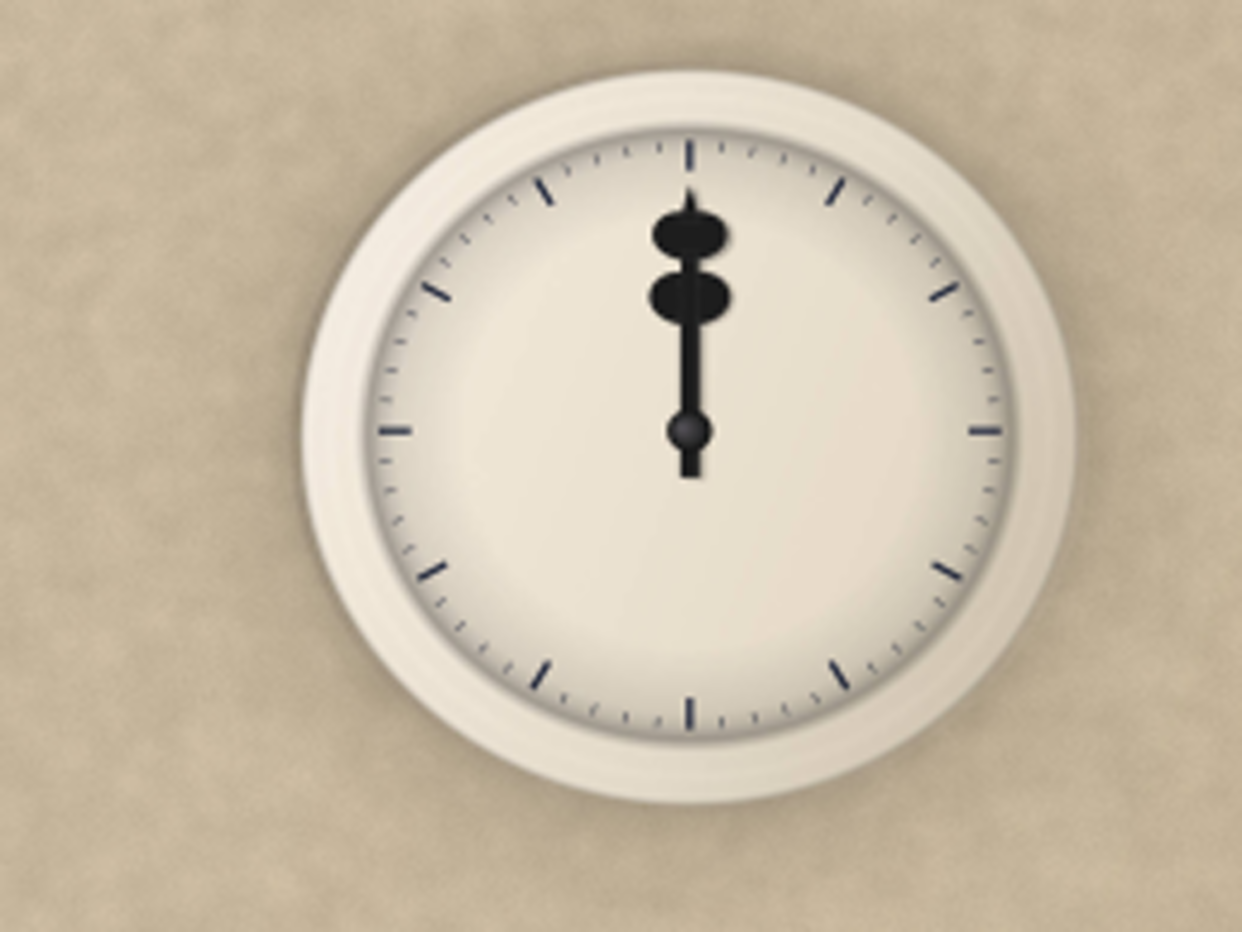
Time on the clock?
12:00
